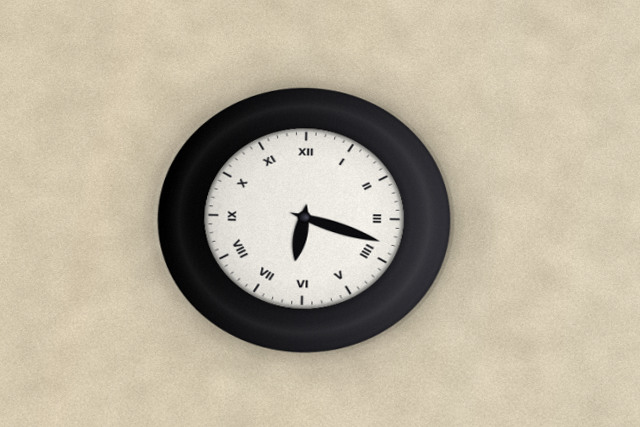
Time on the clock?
6:18
